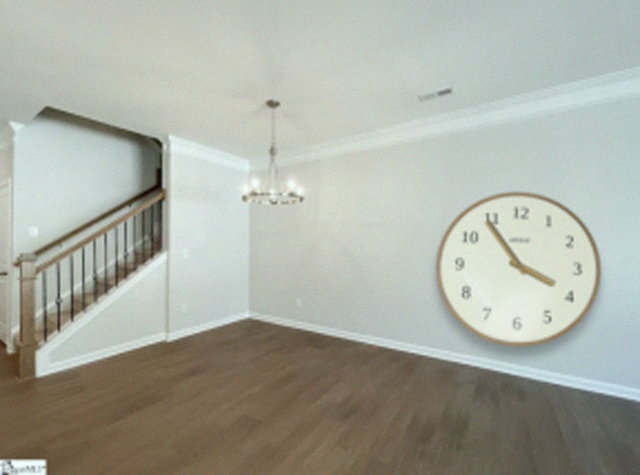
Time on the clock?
3:54
